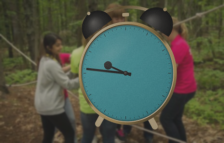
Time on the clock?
9:46
